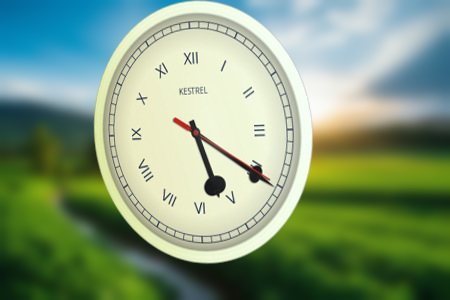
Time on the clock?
5:20:20
